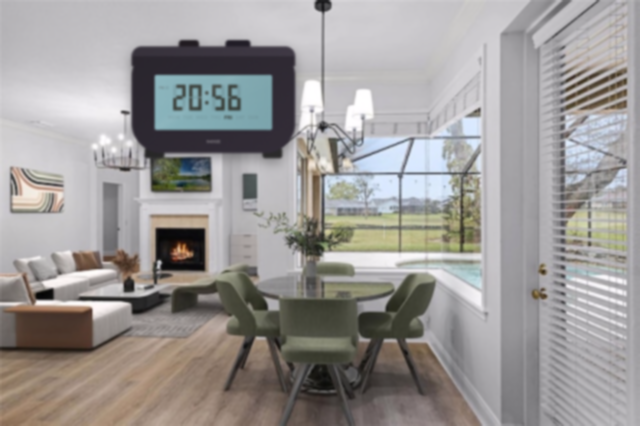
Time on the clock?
20:56
